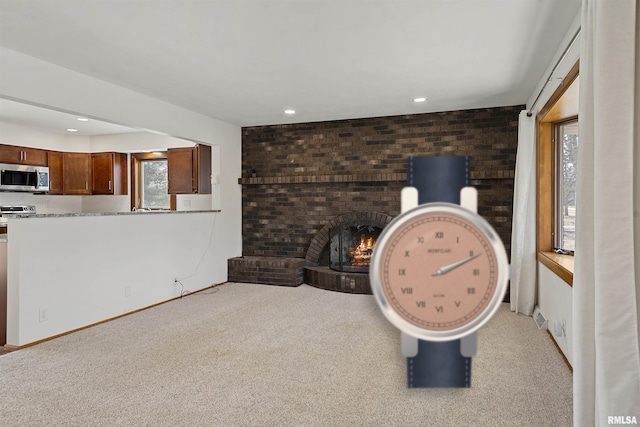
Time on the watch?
2:11
